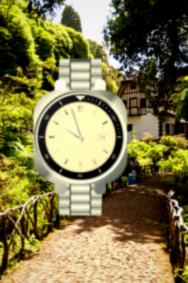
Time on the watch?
9:57
